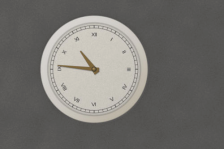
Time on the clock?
10:46
